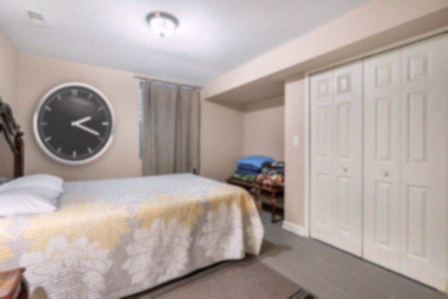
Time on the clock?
2:19
